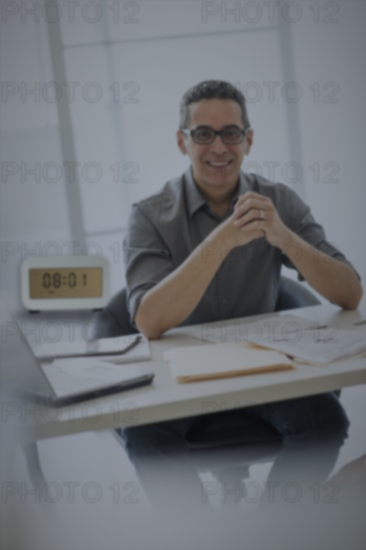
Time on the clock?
8:01
